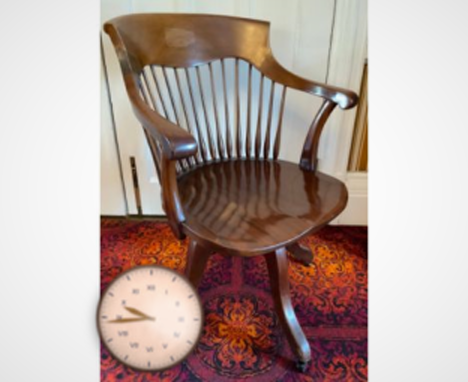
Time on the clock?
9:44
